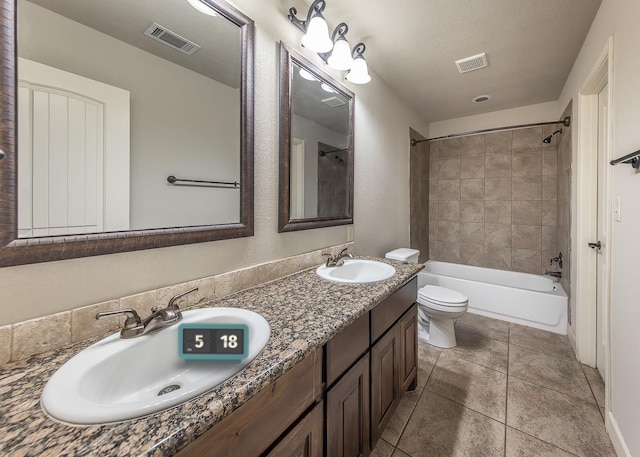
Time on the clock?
5:18
